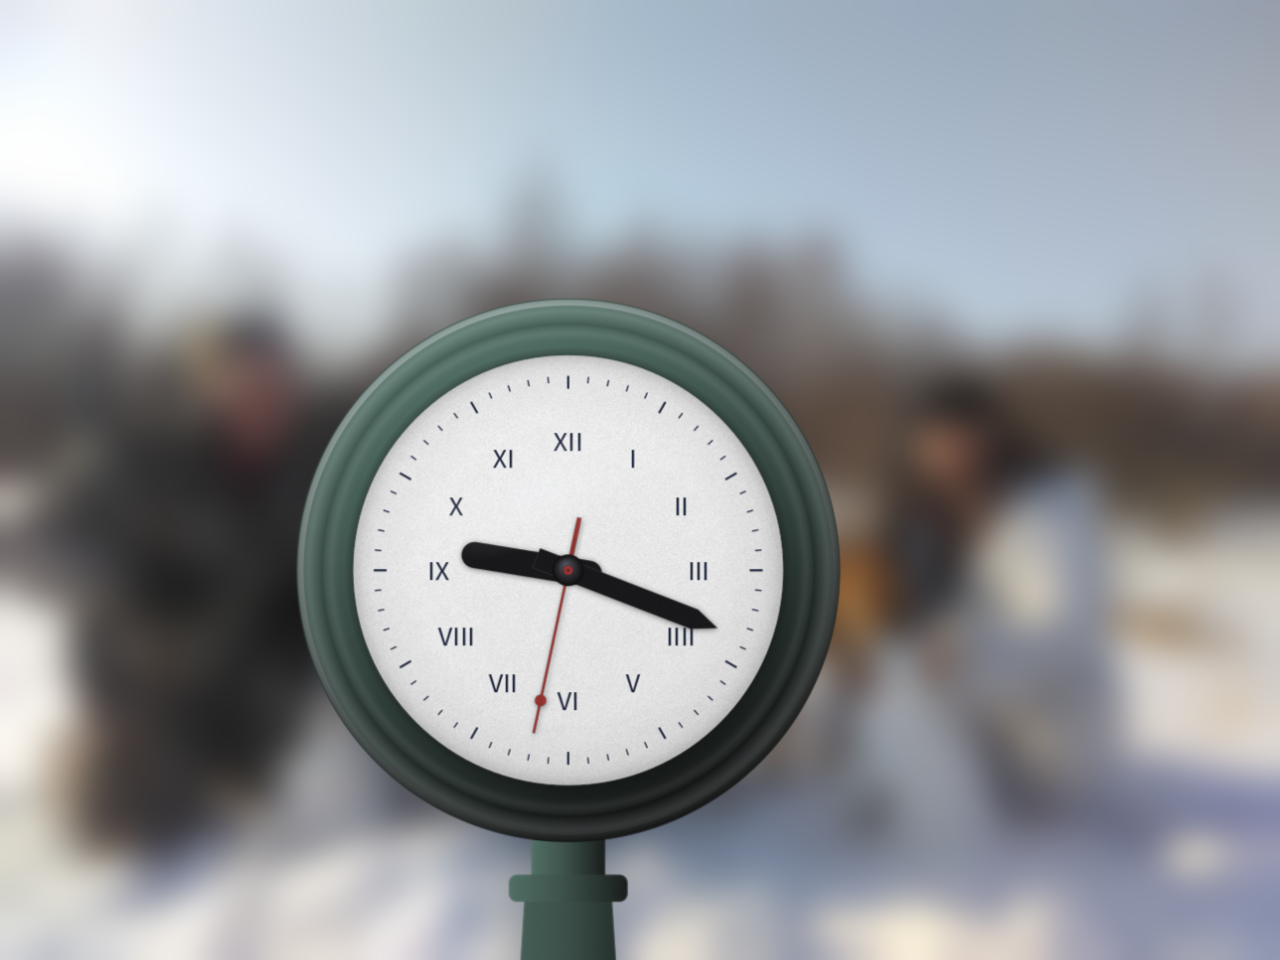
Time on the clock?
9:18:32
